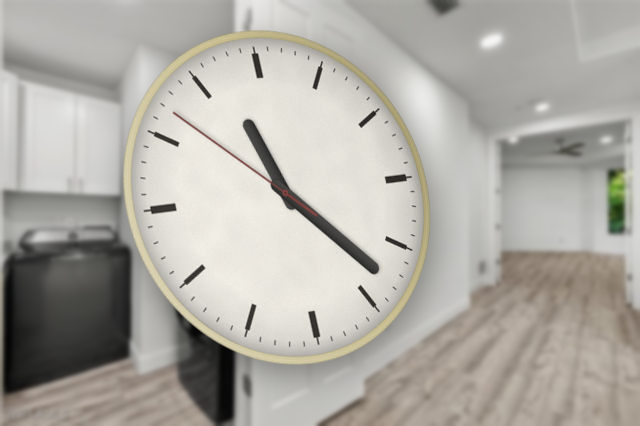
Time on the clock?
11:22:52
